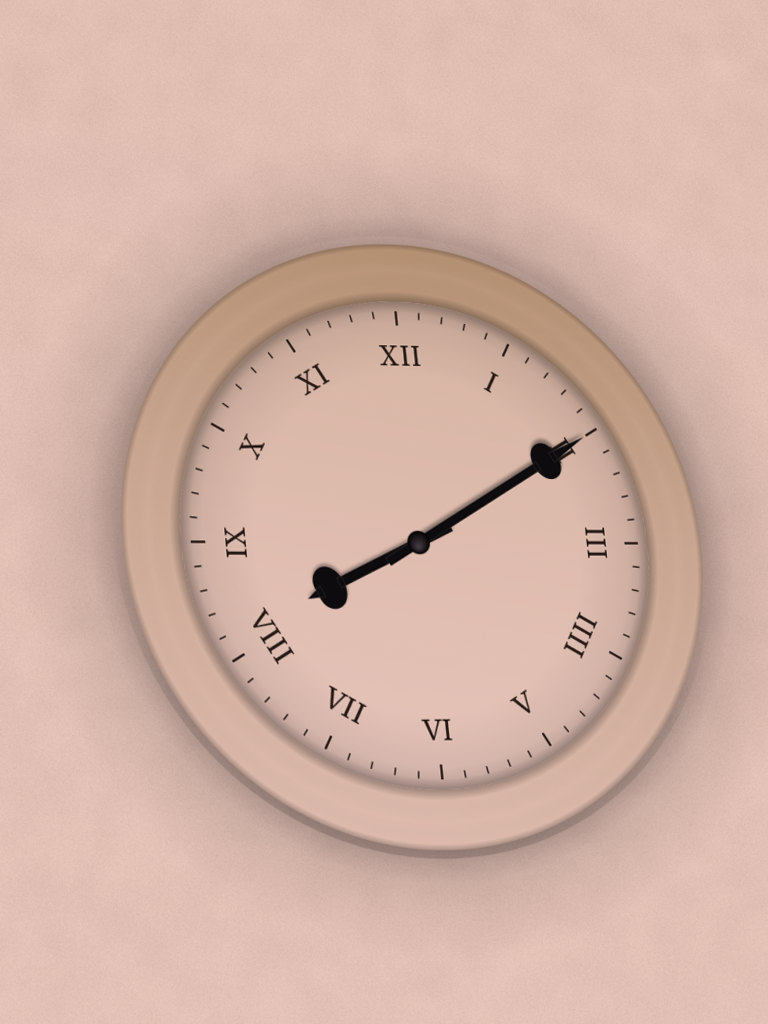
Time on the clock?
8:10
